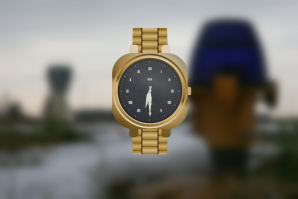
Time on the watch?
6:30
